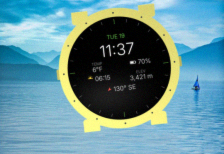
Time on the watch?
11:37
